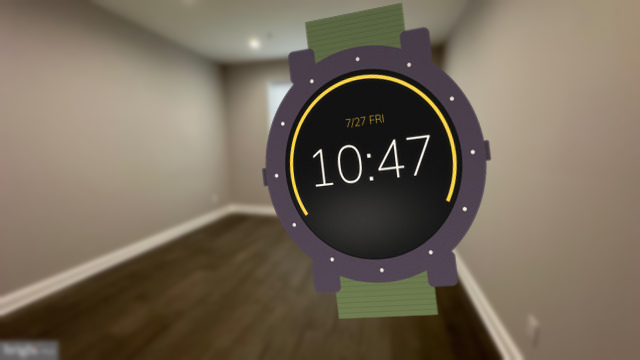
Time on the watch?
10:47
